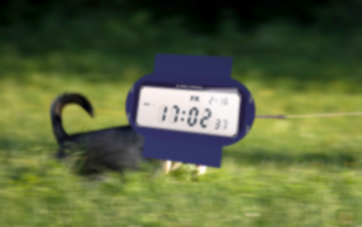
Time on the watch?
17:02
